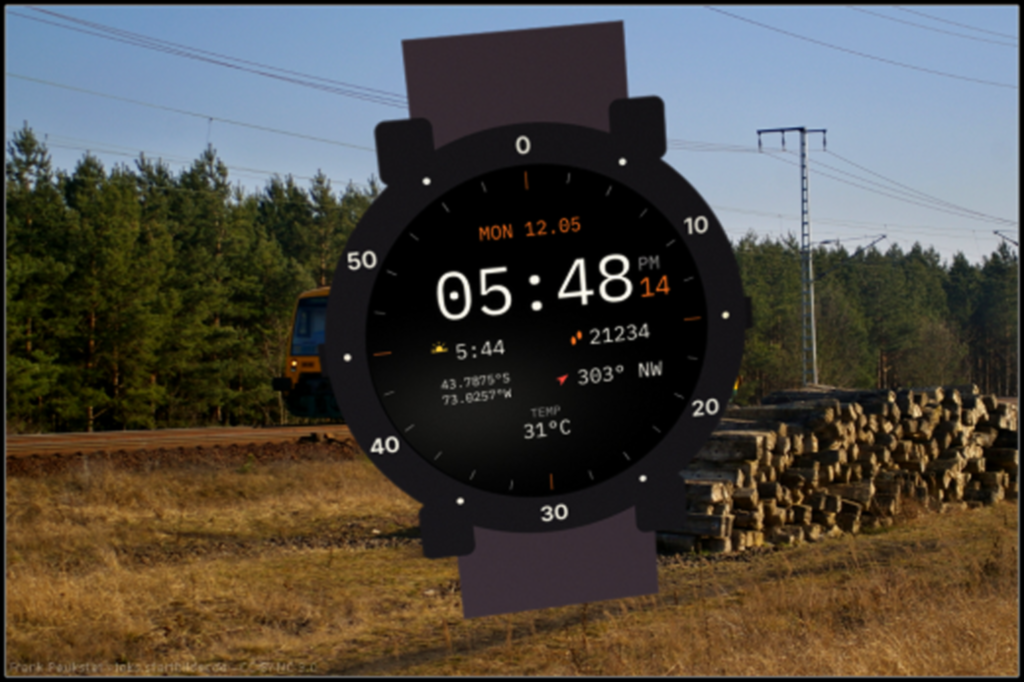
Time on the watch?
5:48:14
